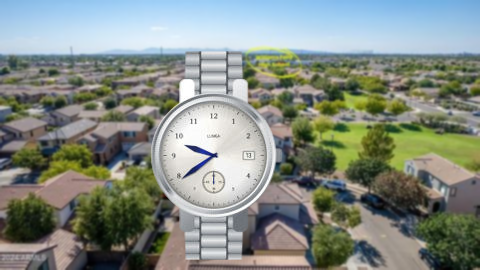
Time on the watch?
9:39
